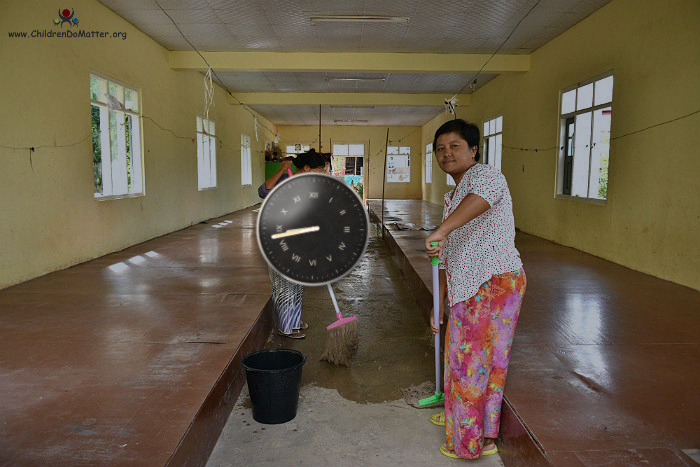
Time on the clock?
8:43
